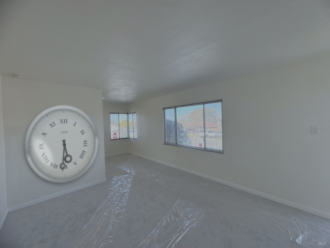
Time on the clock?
5:31
